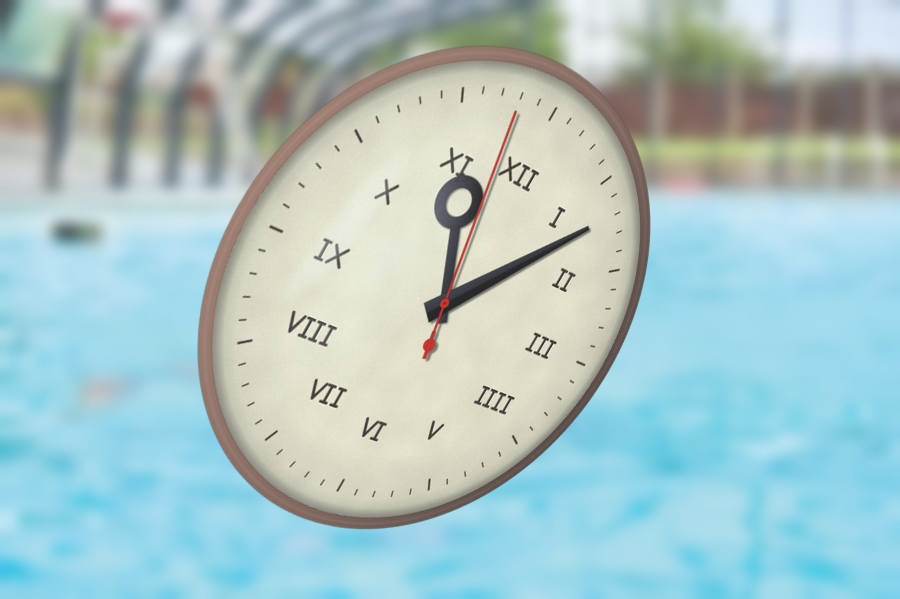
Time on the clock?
11:06:58
